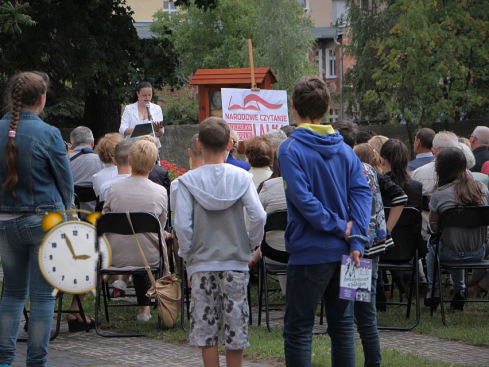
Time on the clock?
2:56
